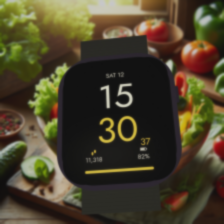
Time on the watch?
15:30
